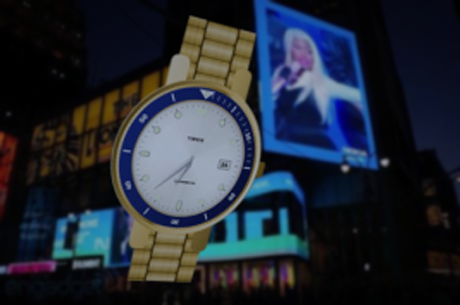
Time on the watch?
6:37
